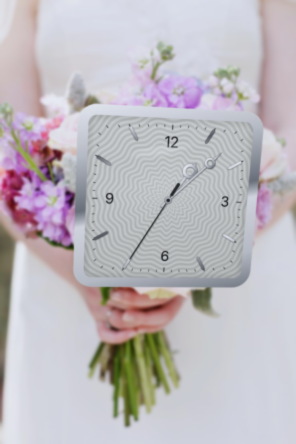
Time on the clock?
1:07:35
